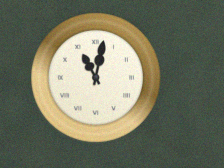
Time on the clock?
11:02
